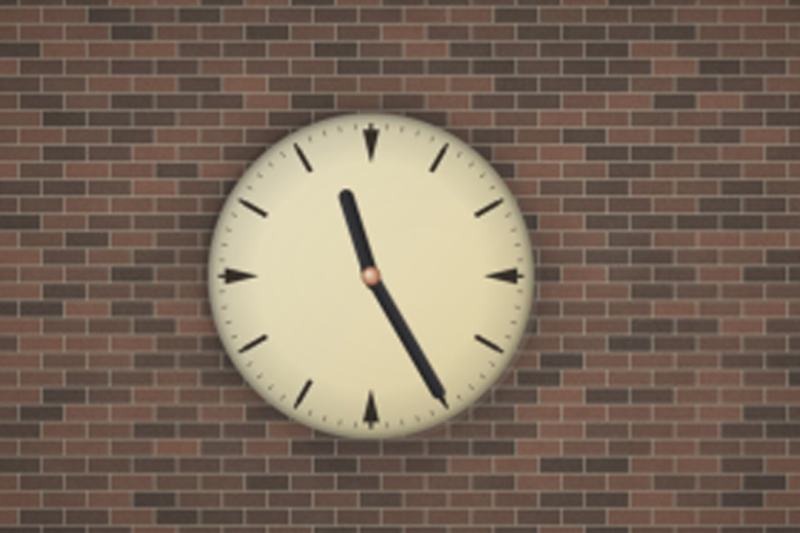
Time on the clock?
11:25
